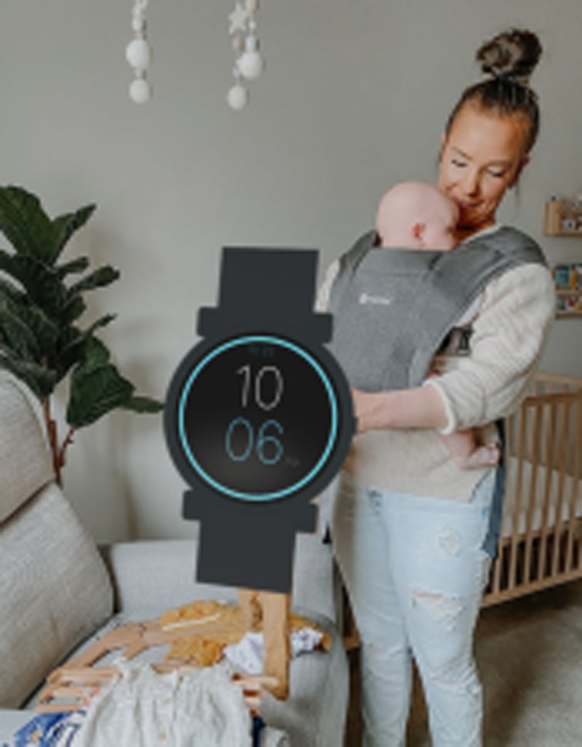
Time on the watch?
10:06
